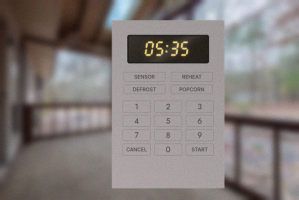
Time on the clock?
5:35
